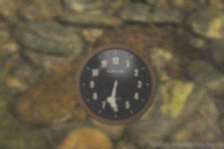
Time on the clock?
6:31
